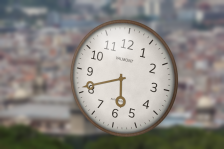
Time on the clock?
5:41
